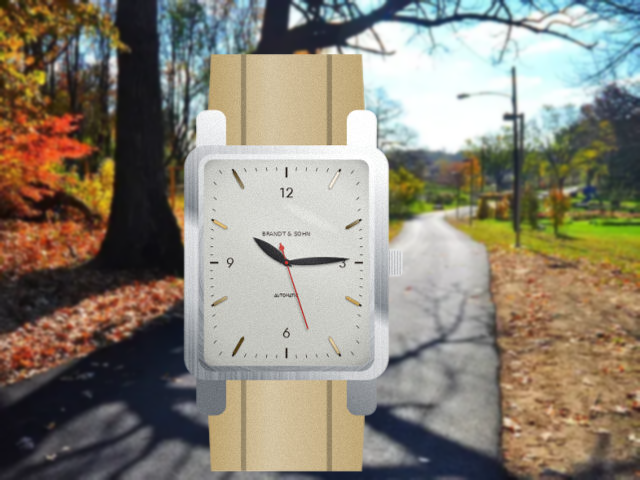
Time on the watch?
10:14:27
